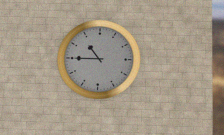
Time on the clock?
10:45
